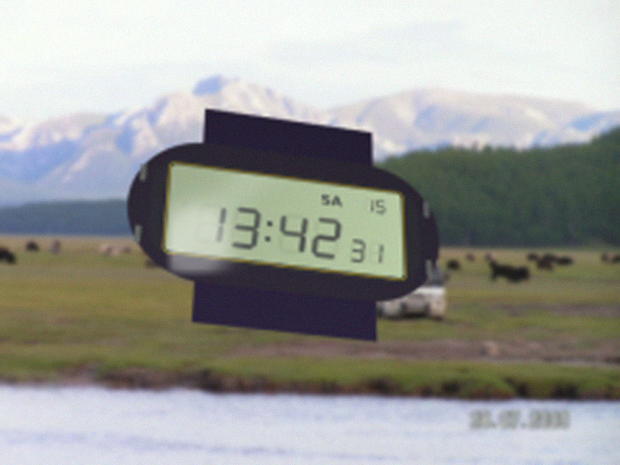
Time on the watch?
13:42:31
